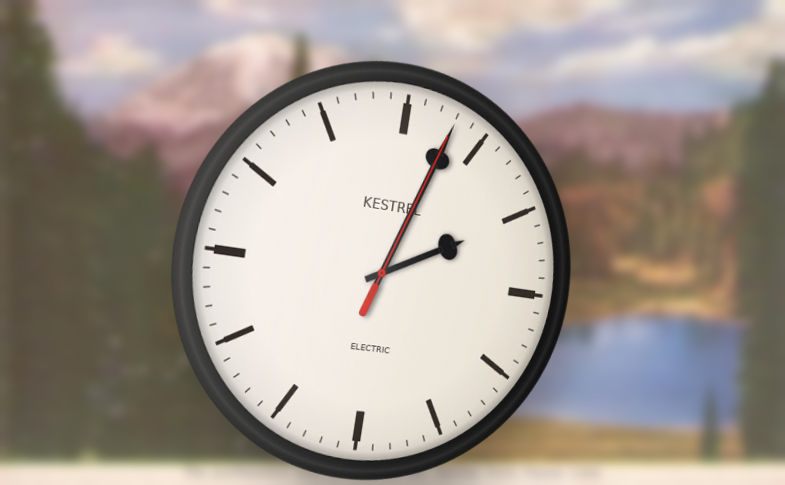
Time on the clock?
2:03:03
